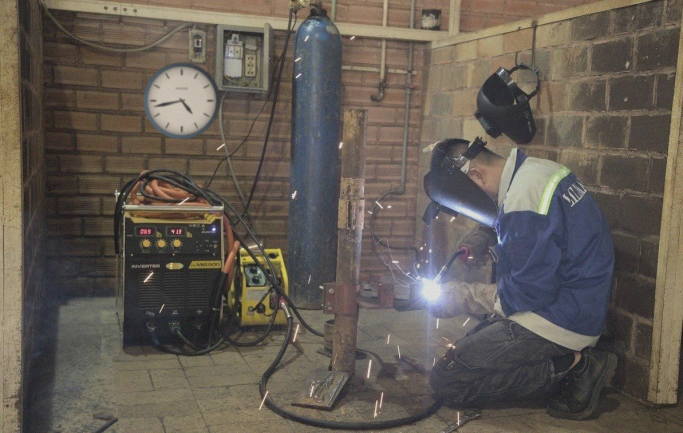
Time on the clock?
4:43
